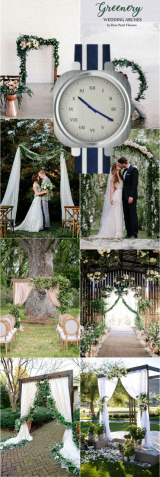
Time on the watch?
10:20
